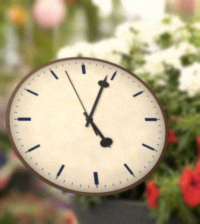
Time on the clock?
5:03:57
